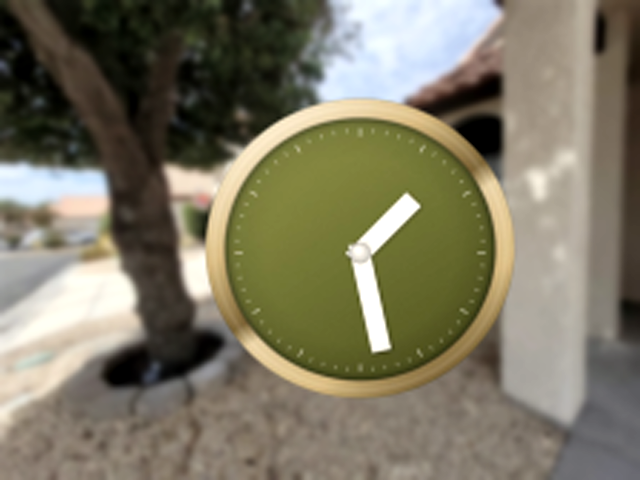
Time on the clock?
1:28
